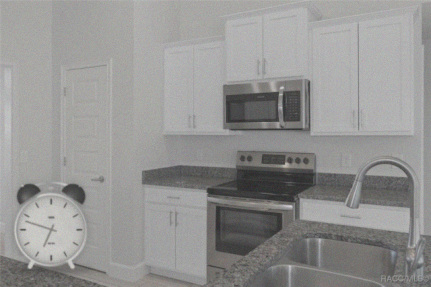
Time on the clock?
6:48
